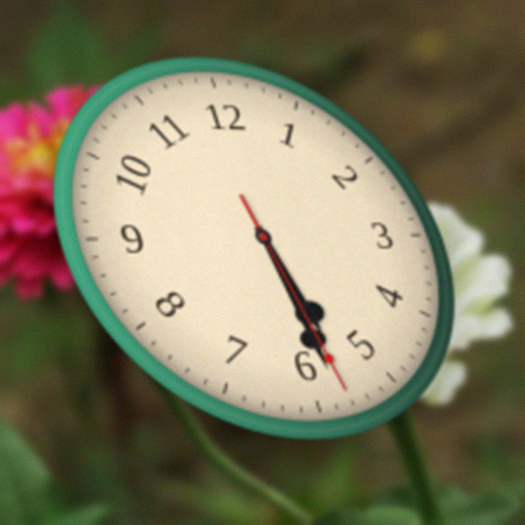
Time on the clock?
5:28:28
